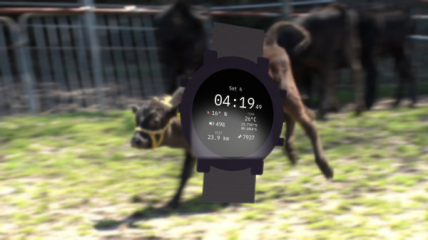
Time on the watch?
4:19
